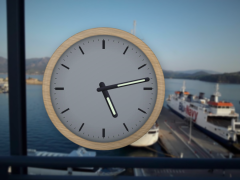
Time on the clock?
5:13
